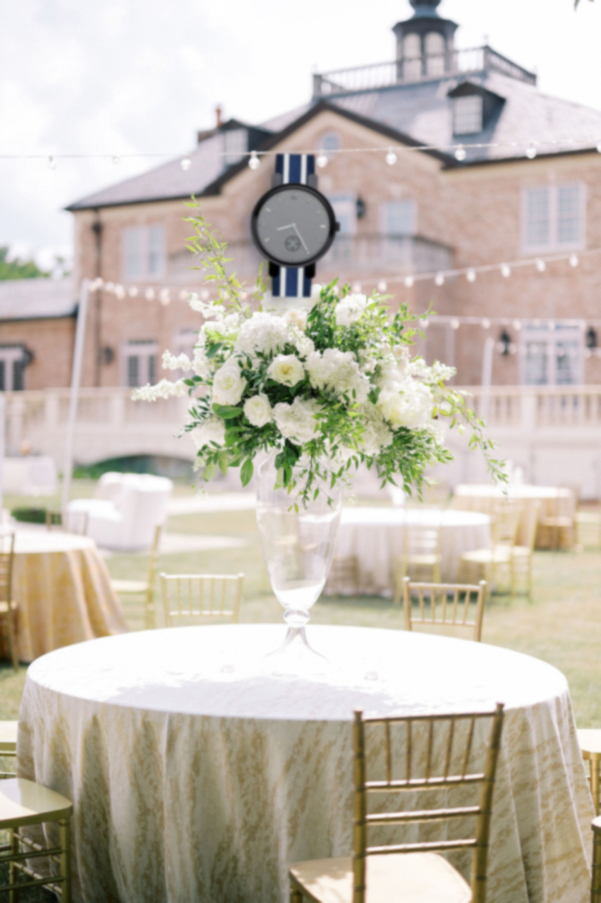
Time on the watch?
8:25
